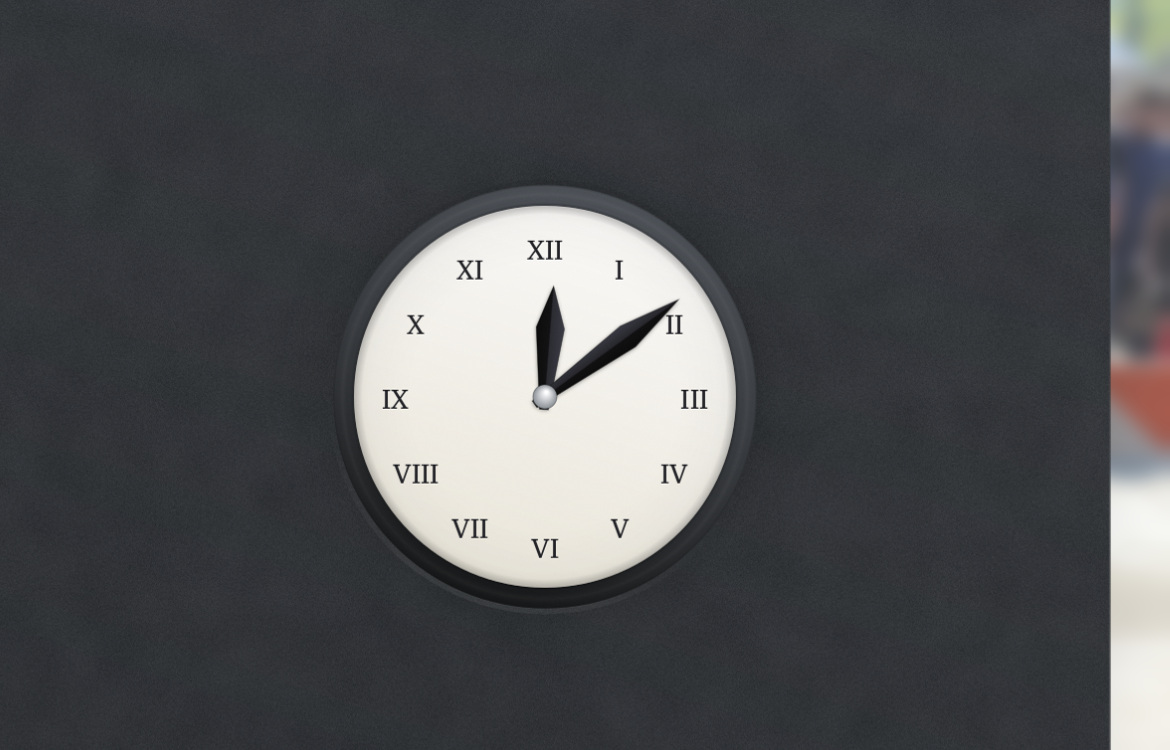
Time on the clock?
12:09
